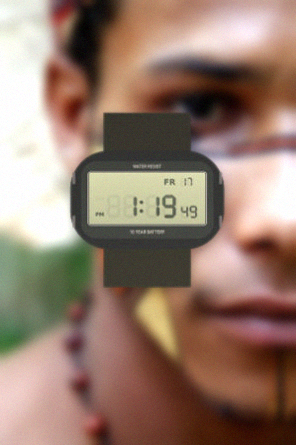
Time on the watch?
1:19:49
